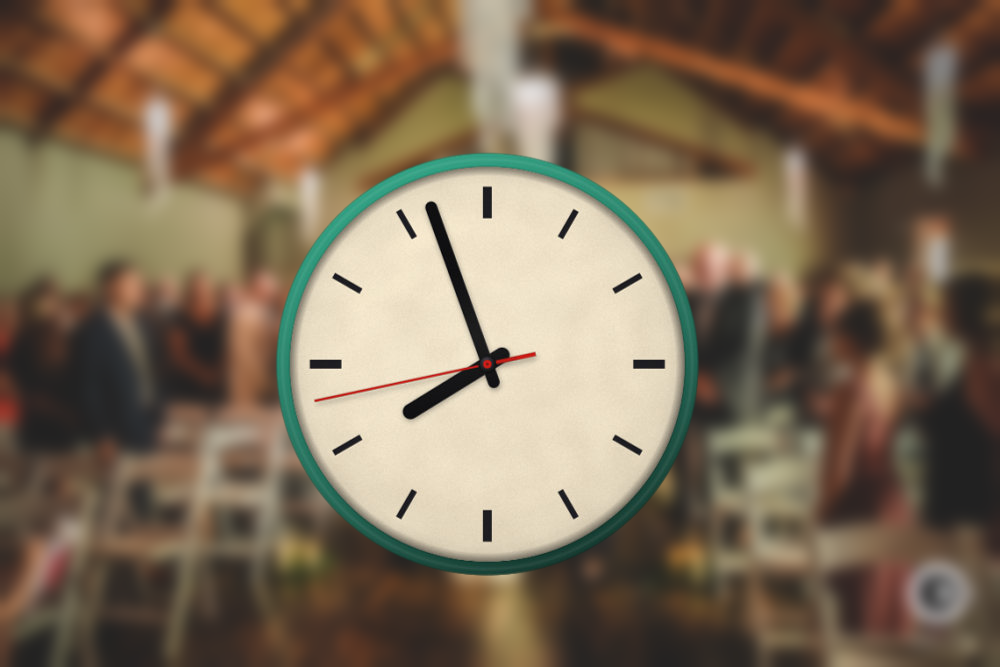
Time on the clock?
7:56:43
